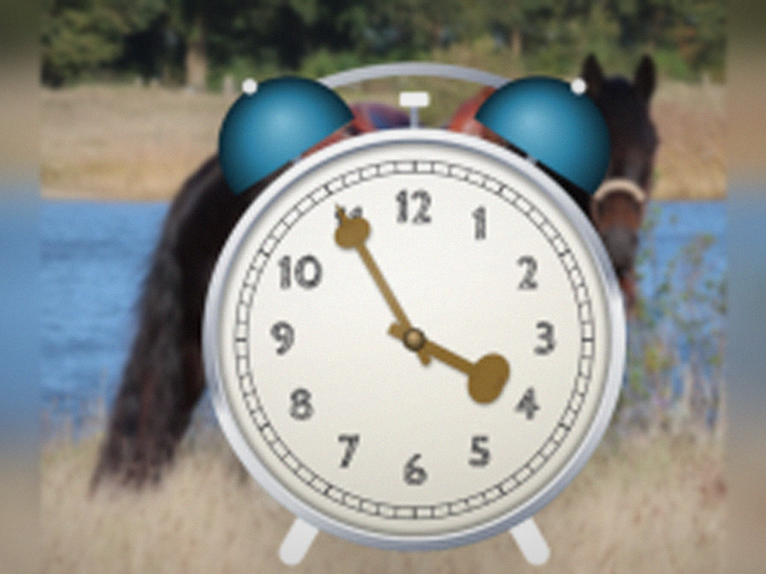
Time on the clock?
3:55
